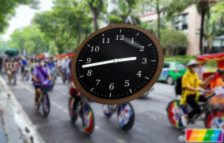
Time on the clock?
2:43
